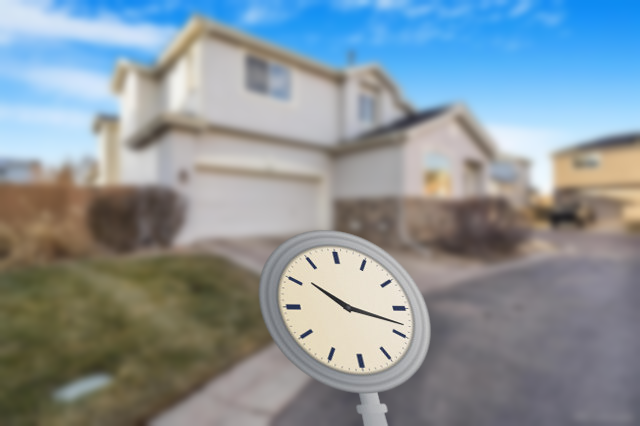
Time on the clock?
10:18
